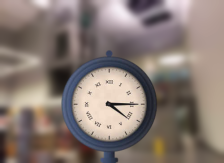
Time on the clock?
4:15
